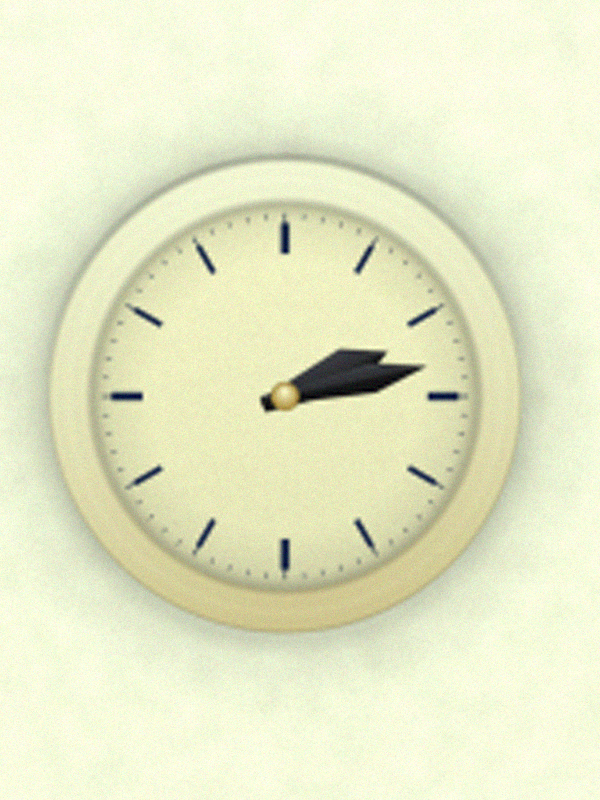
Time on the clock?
2:13
